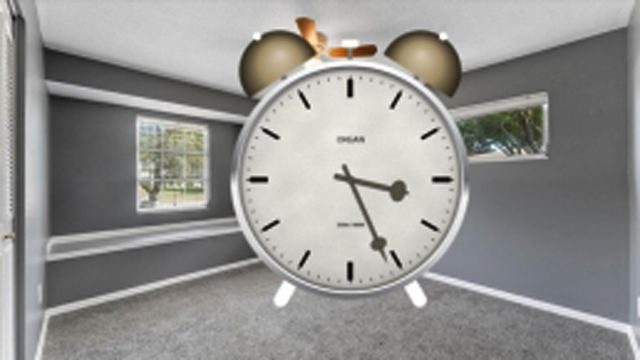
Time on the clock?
3:26
